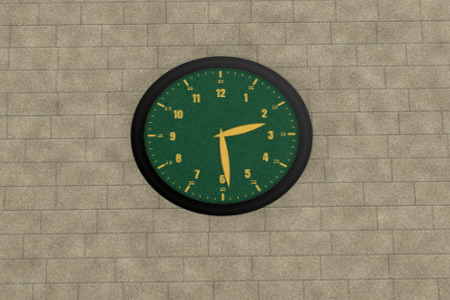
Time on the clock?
2:29
